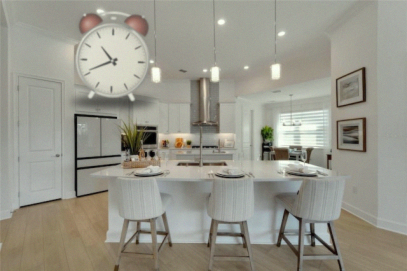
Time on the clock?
10:41
